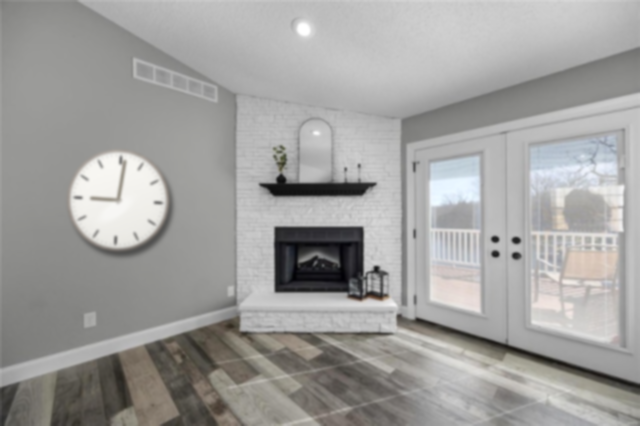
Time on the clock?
9:01
